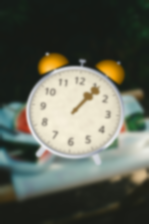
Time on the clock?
1:06
